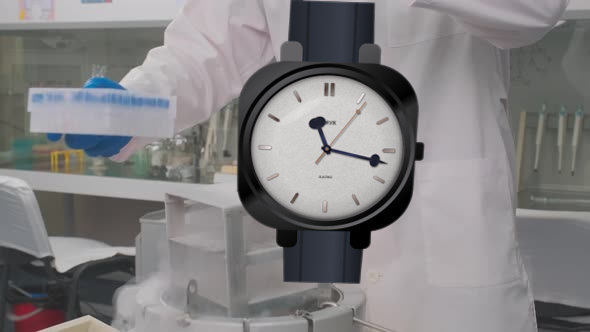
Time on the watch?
11:17:06
